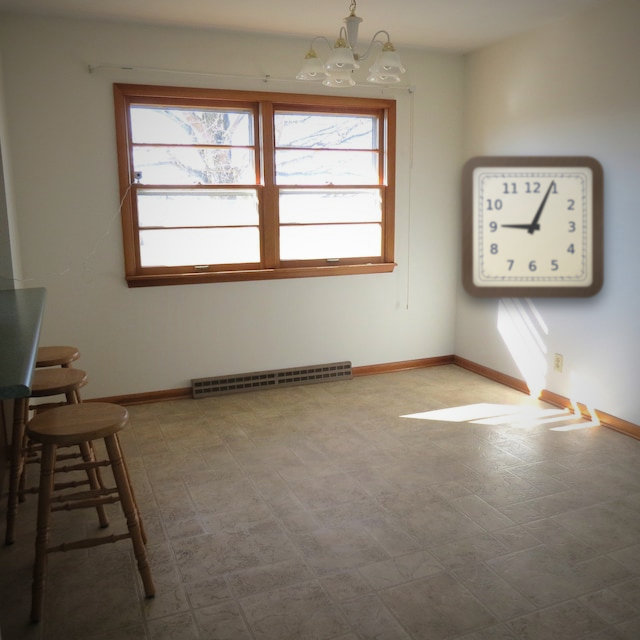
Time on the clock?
9:04
